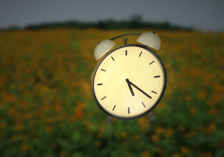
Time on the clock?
5:22
